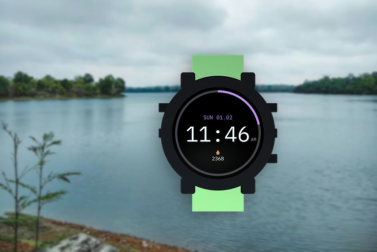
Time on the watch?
11:46
